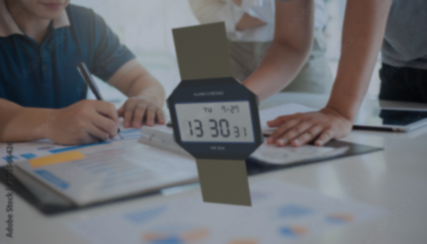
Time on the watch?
13:30:31
